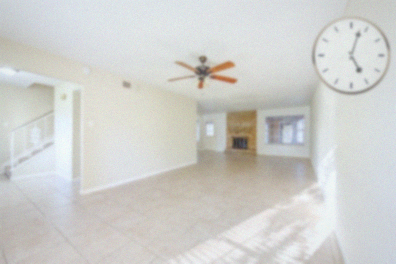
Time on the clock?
5:03
